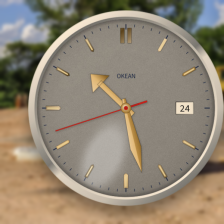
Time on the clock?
10:27:42
